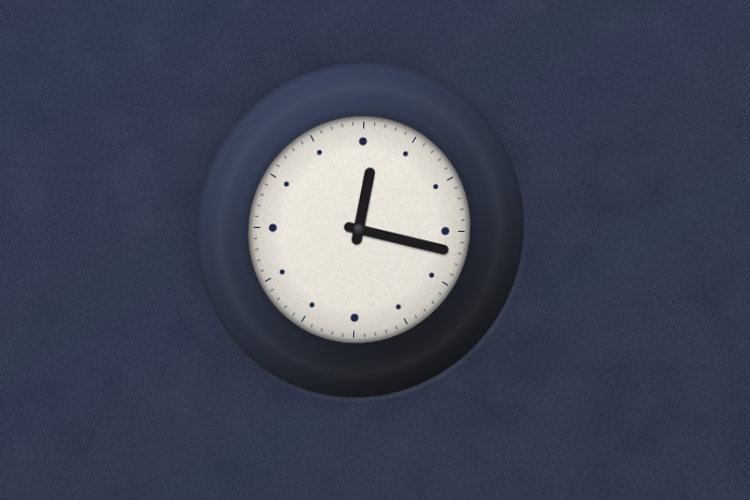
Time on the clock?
12:17
